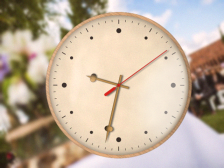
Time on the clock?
9:32:09
